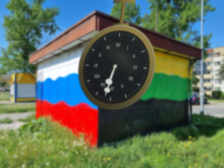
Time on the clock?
6:32
